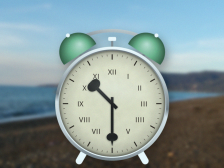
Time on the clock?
10:30
